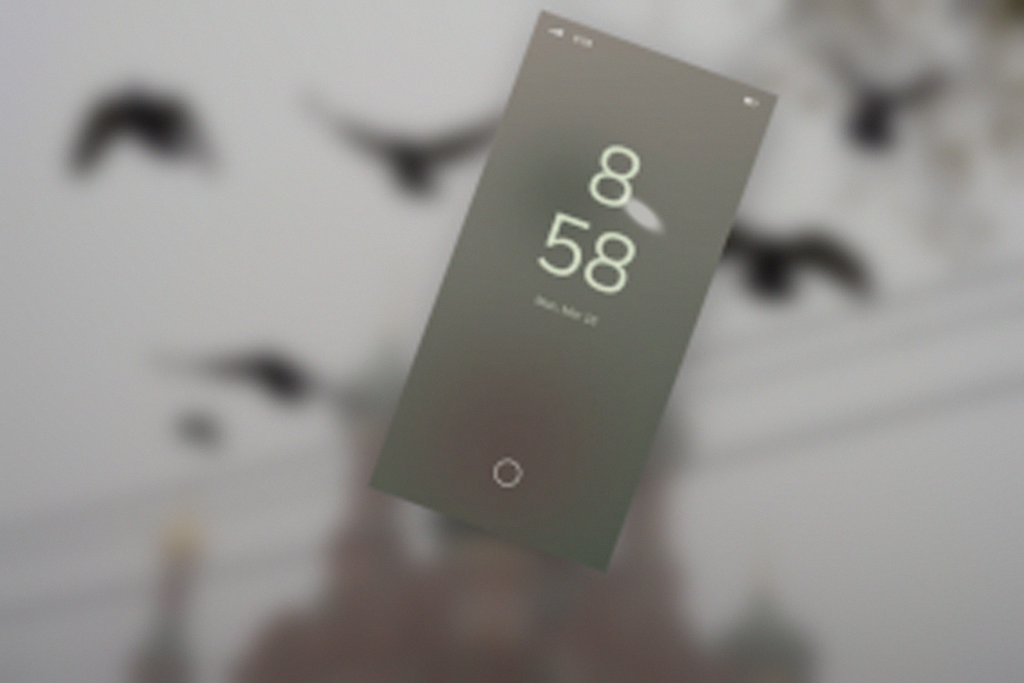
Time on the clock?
8:58
